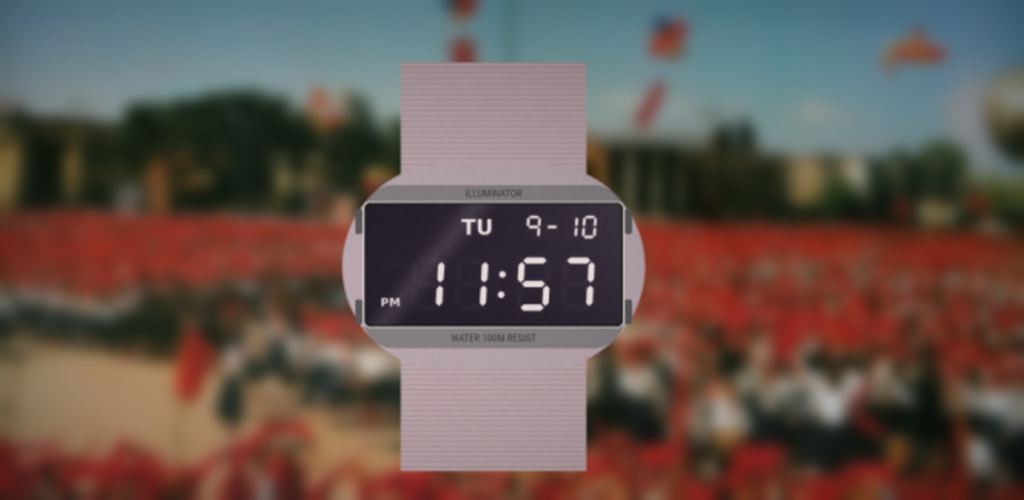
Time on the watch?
11:57
